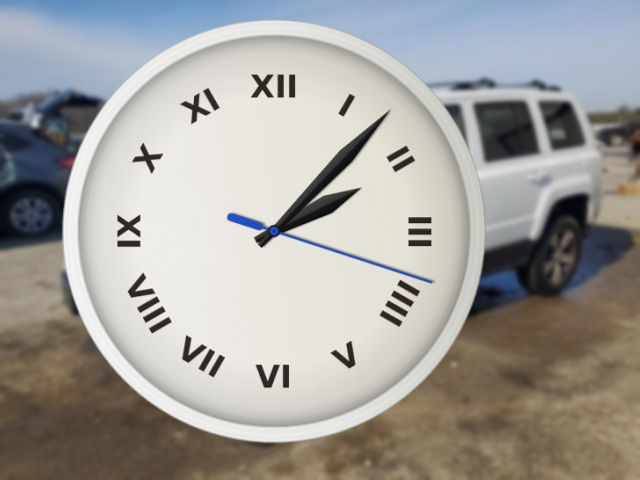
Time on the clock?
2:07:18
